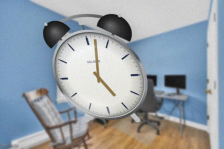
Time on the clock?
5:02
